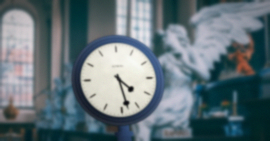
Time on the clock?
4:28
